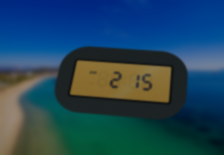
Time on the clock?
2:15
